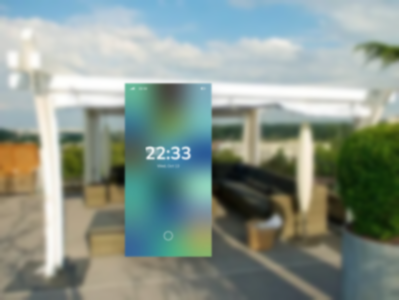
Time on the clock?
22:33
